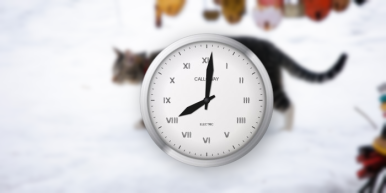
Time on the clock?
8:01
